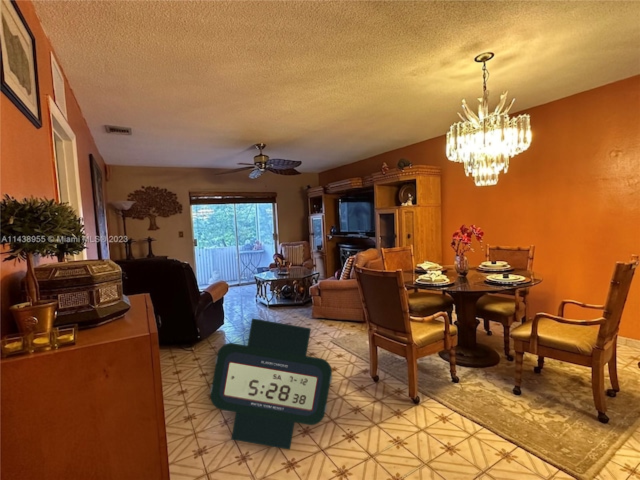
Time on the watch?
5:28:38
